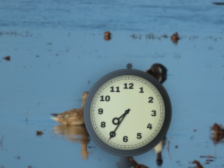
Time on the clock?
7:35
